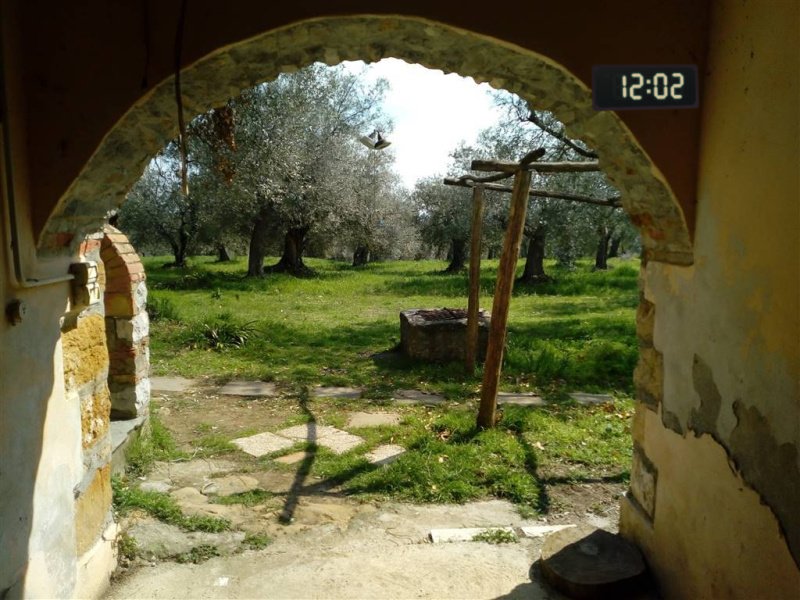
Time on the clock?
12:02
